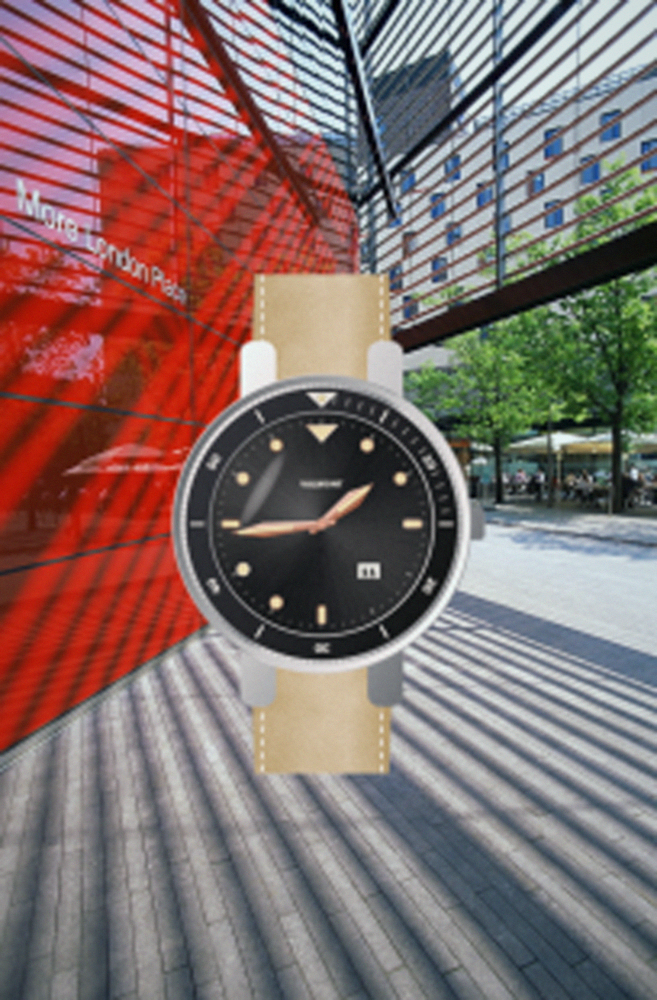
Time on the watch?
1:44
